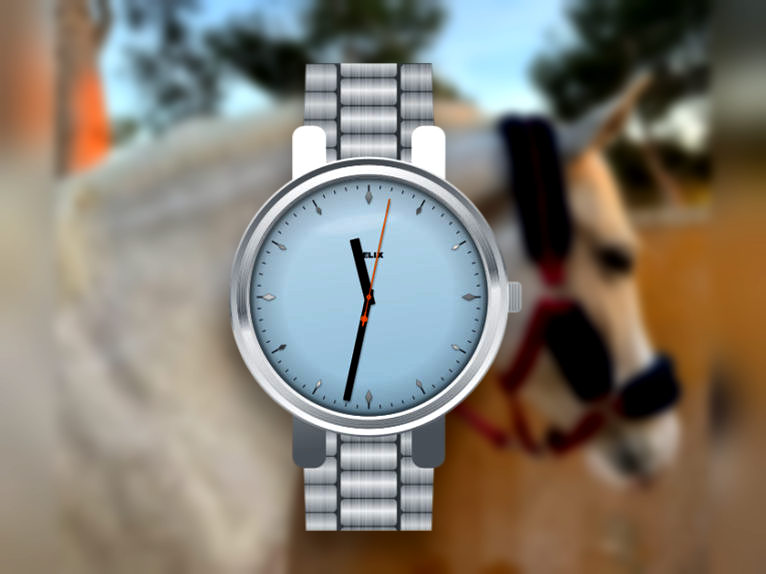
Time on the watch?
11:32:02
